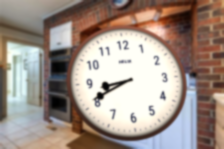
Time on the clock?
8:41
